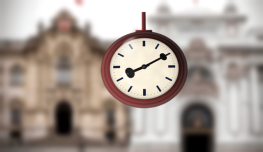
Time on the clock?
8:10
